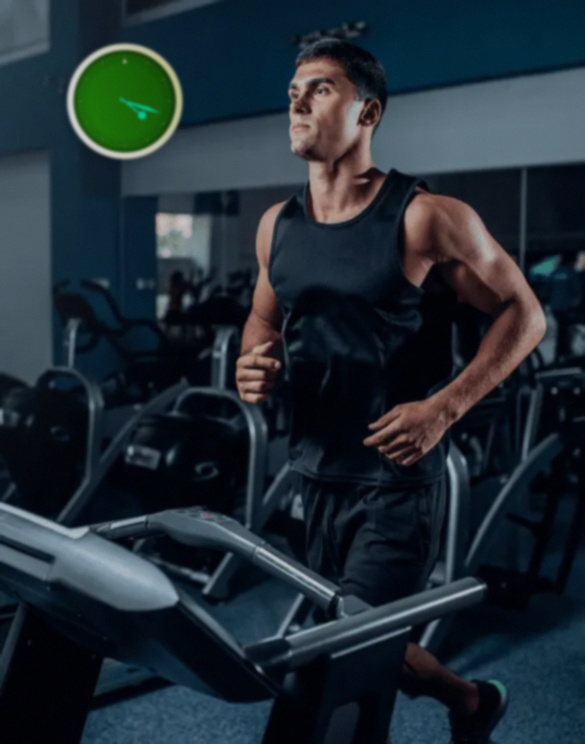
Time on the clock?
4:18
